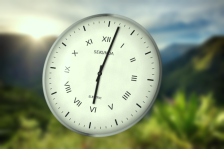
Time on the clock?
6:02
